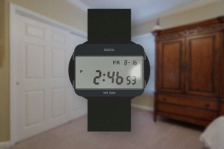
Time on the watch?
2:46:53
